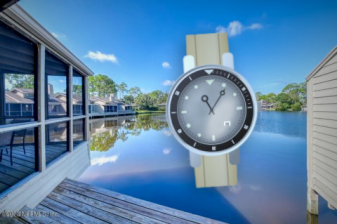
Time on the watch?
11:06
